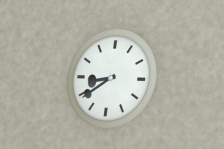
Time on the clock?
8:39
